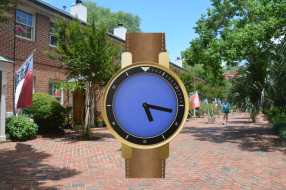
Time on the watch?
5:17
